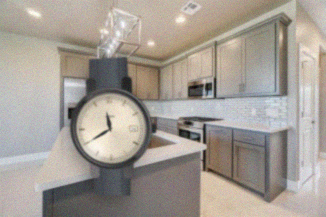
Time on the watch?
11:40
